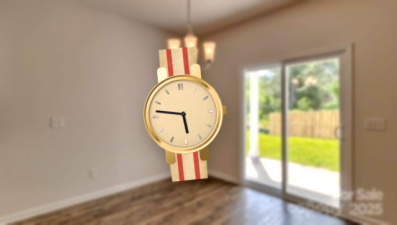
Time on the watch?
5:47
